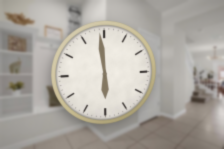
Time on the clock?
5:59
